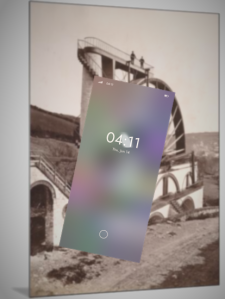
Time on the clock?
4:11
